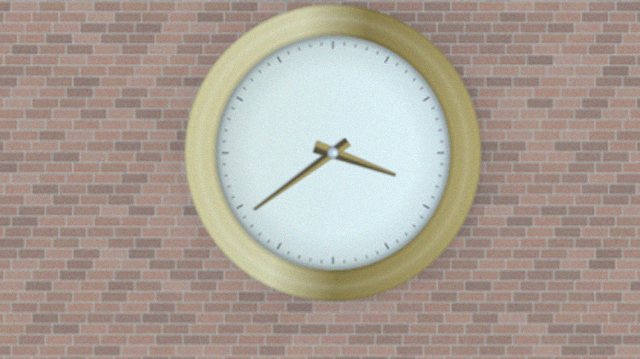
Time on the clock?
3:39
